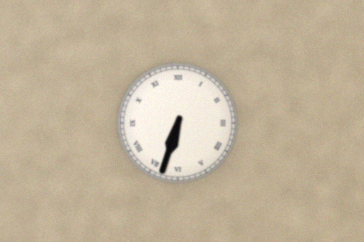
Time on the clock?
6:33
